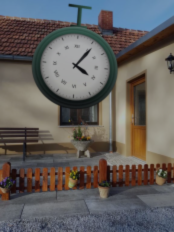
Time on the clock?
4:06
